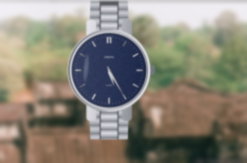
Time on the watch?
5:25
